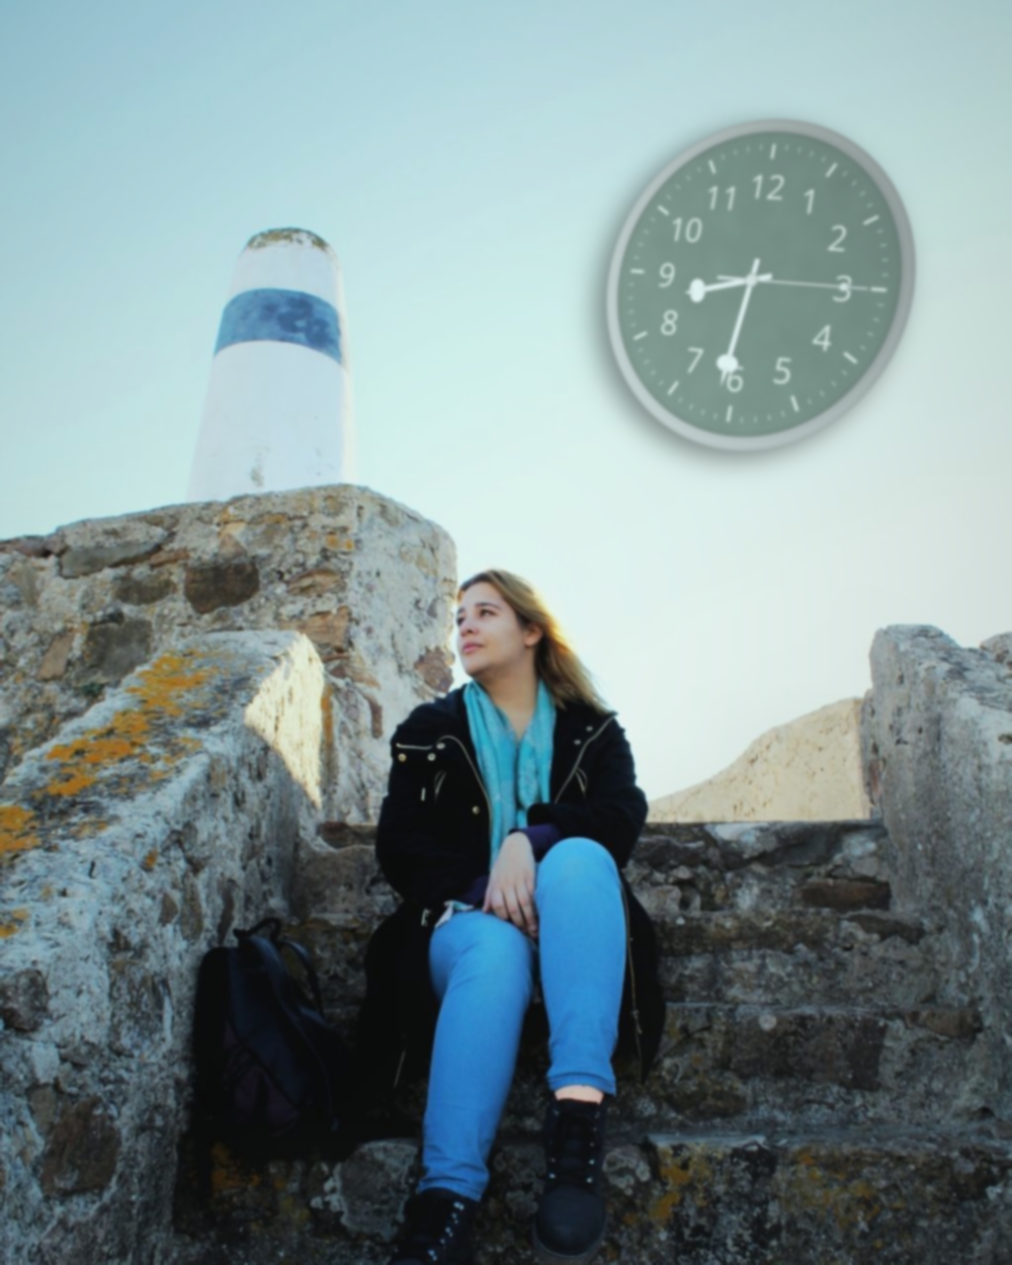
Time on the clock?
8:31:15
